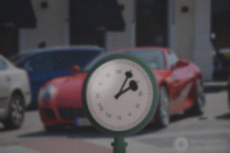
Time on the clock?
2:05
